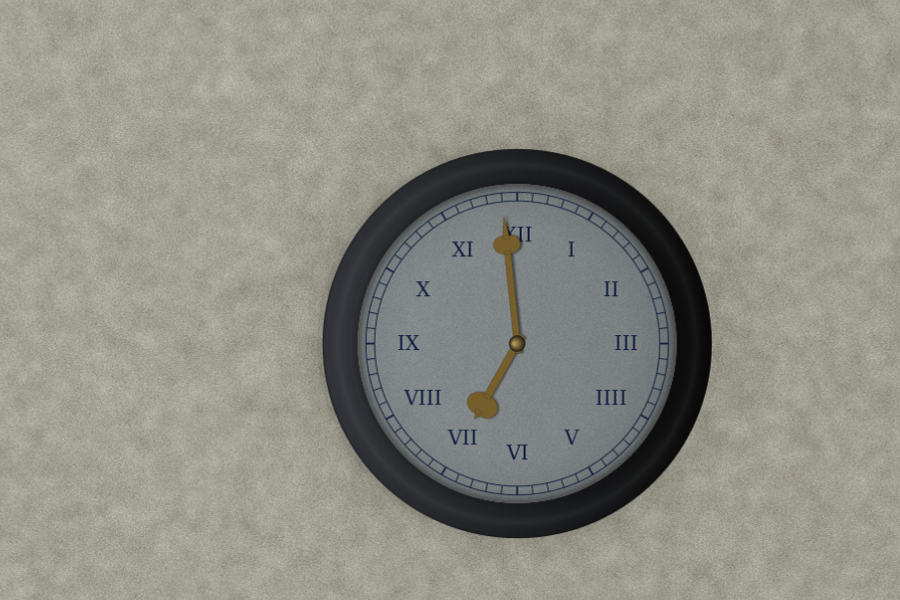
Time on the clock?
6:59
